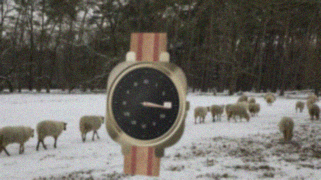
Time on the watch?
3:16
